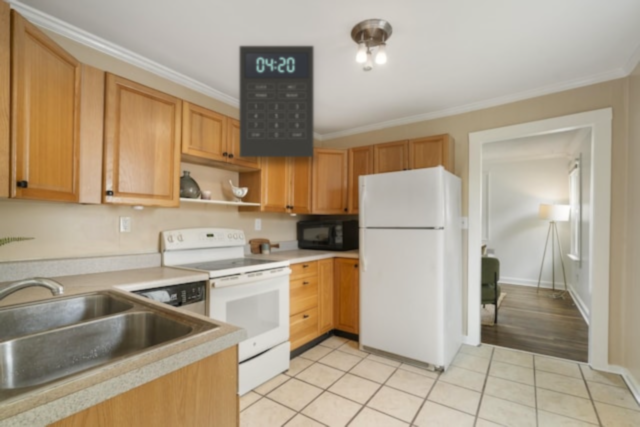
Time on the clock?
4:20
